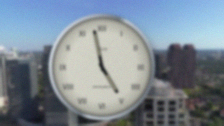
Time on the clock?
4:58
